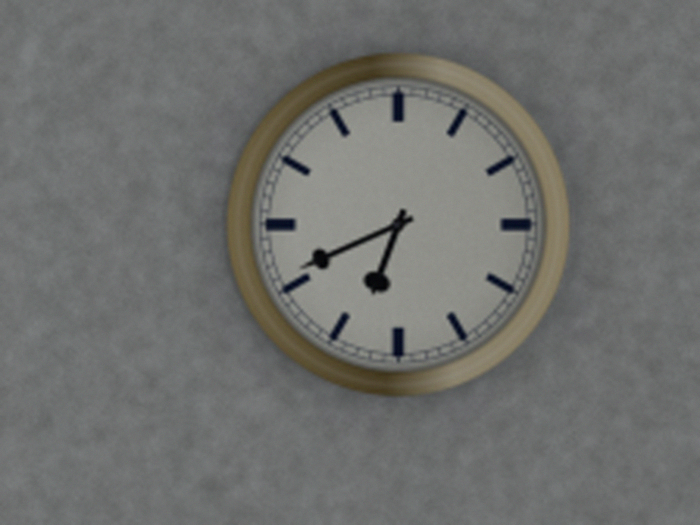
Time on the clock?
6:41
